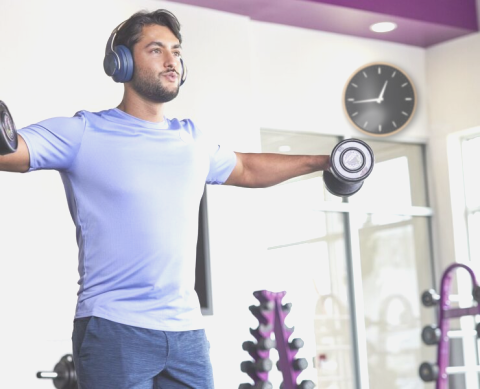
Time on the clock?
12:44
